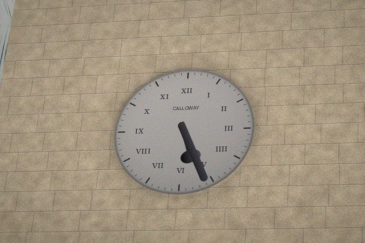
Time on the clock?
5:26
